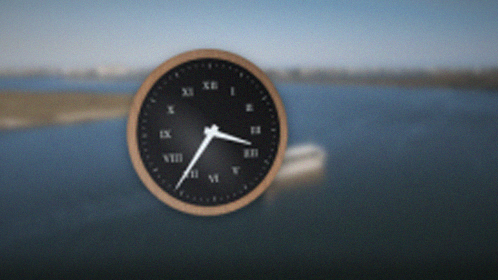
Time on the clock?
3:36
